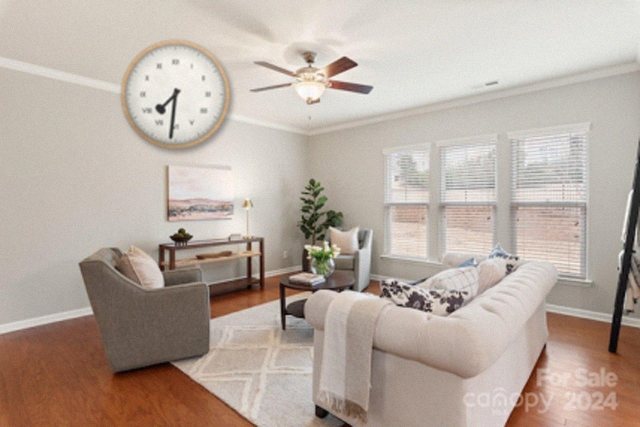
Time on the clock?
7:31
